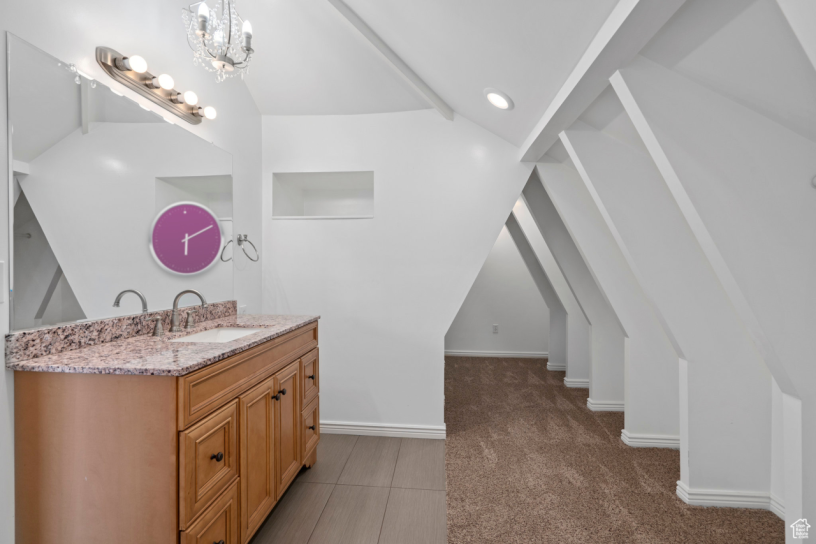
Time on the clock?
6:11
